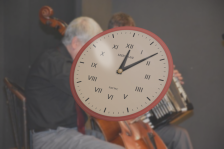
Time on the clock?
12:08
